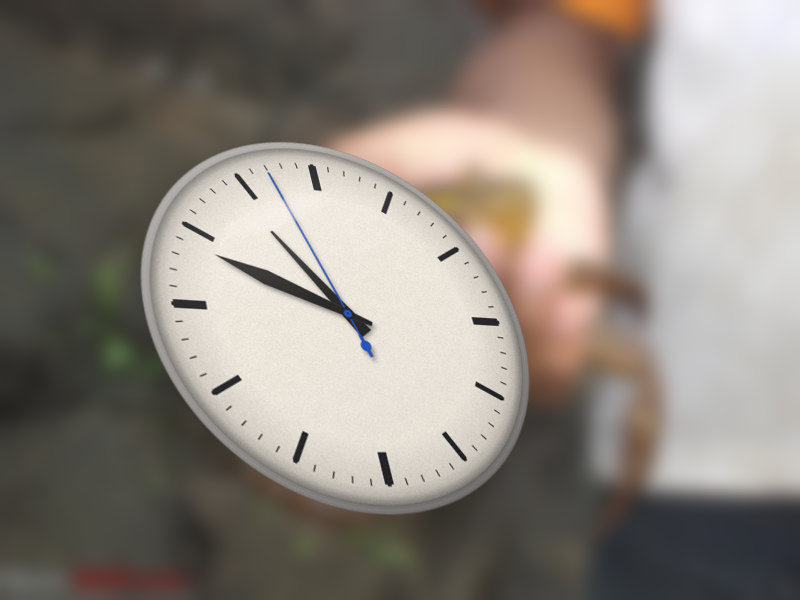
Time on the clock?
10:48:57
